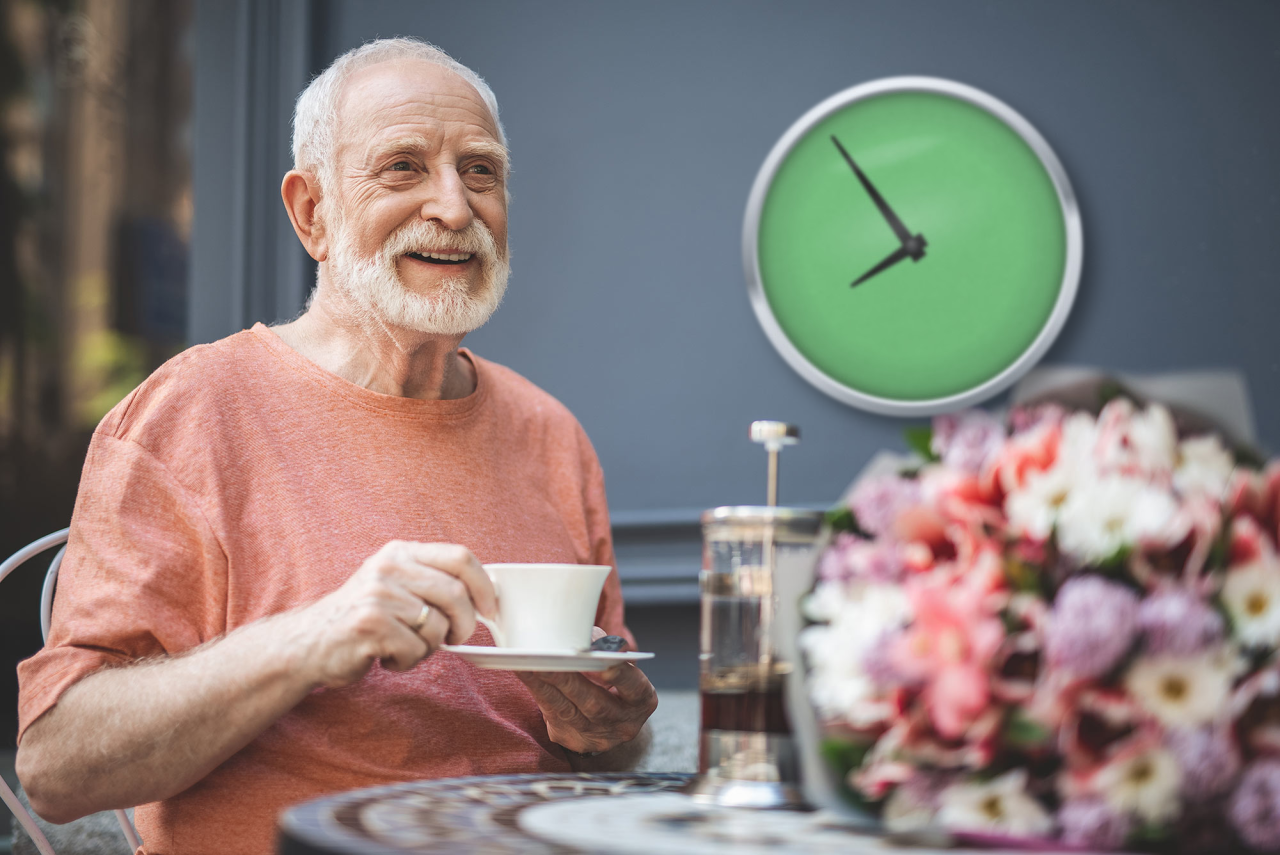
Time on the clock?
7:54
